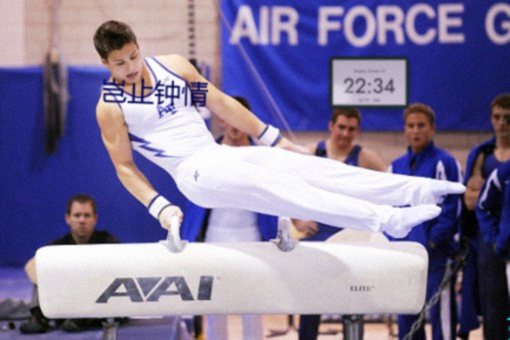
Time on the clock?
22:34
